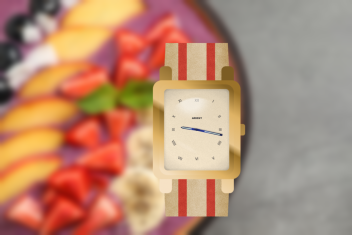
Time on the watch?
9:17
